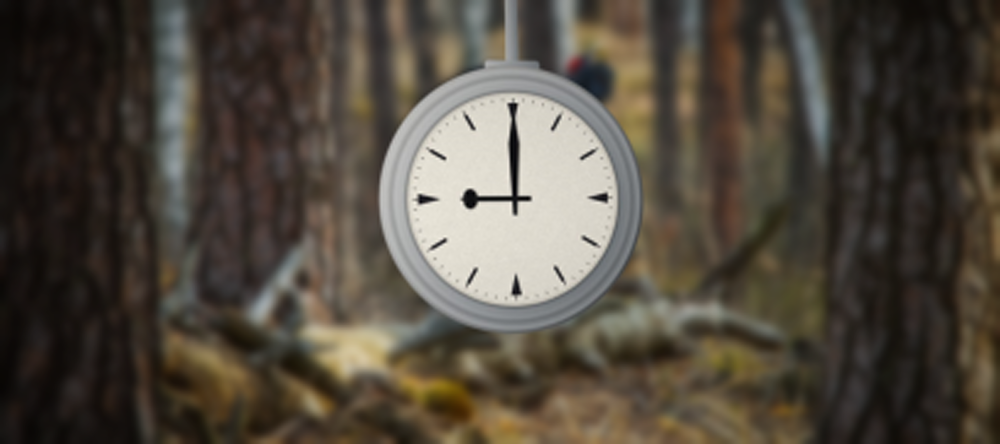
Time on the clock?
9:00
